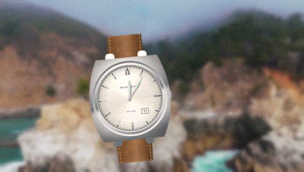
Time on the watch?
12:06
